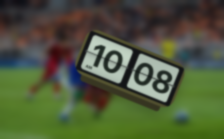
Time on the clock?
10:08
